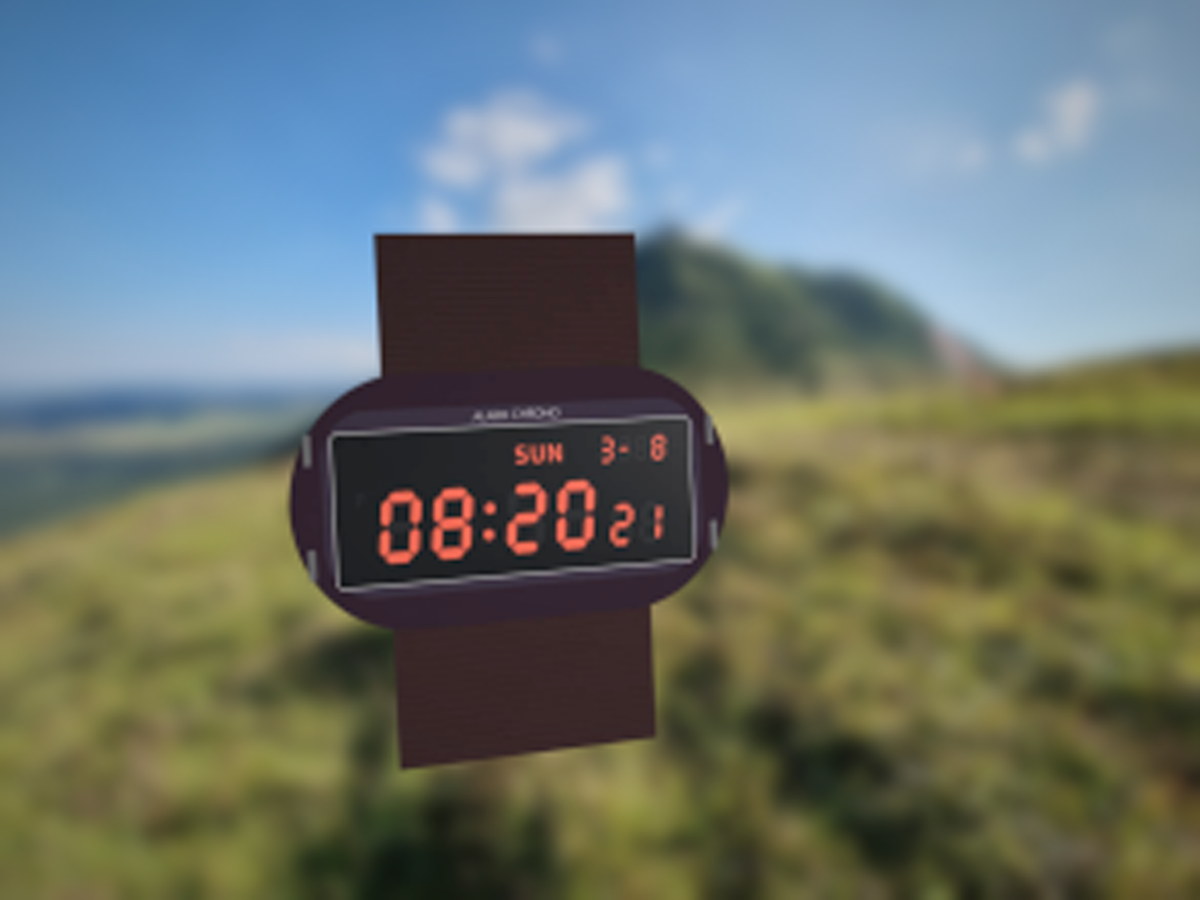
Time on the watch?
8:20:21
